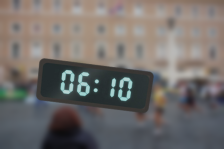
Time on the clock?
6:10
